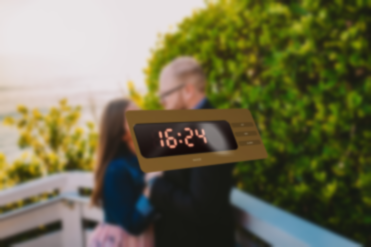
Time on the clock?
16:24
